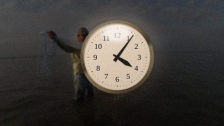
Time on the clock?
4:06
